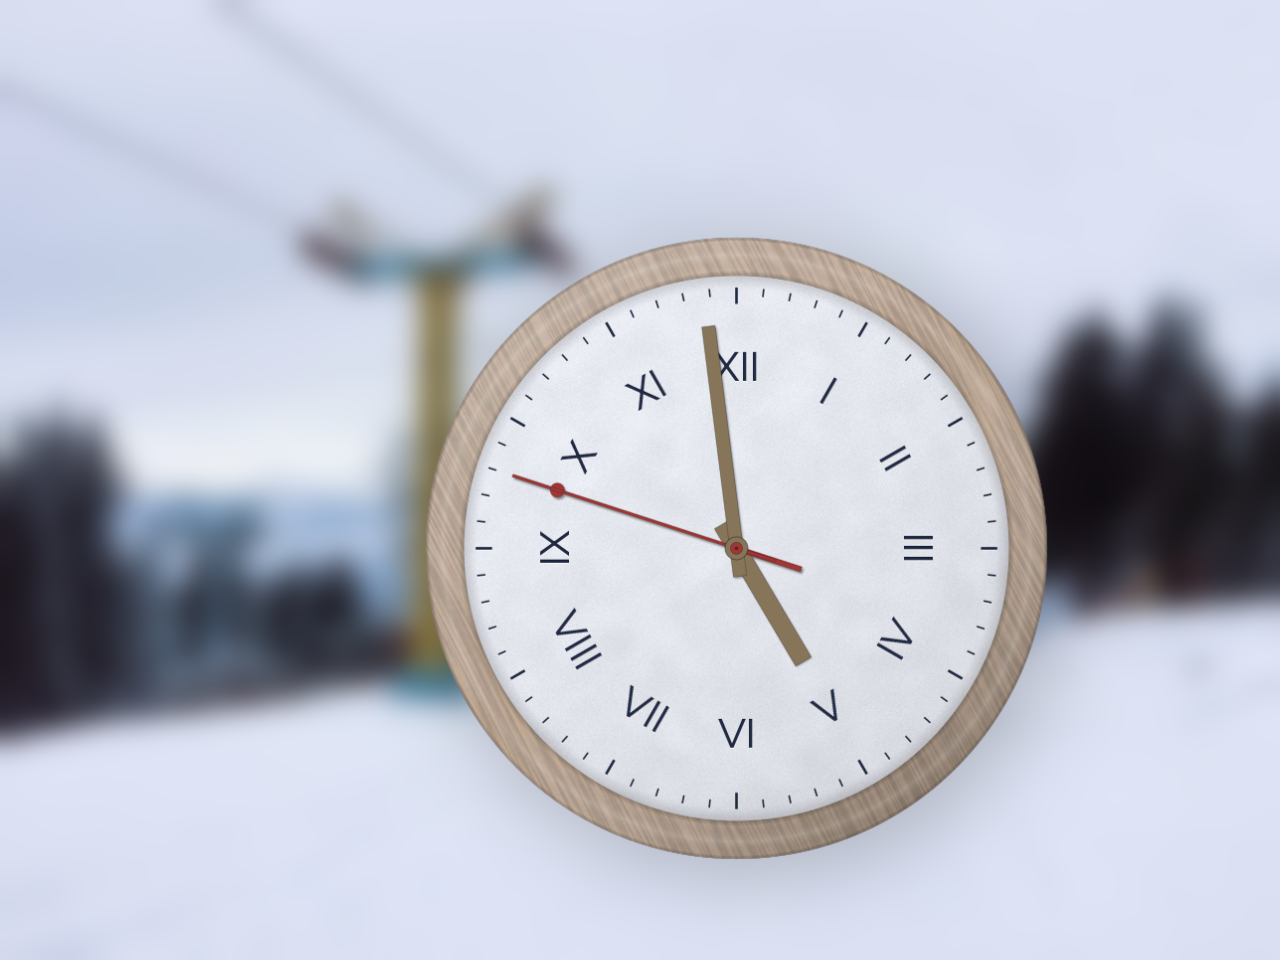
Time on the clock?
4:58:48
